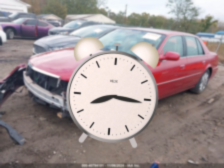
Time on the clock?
8:16
